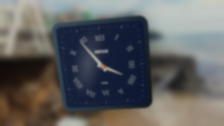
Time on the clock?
3:54
